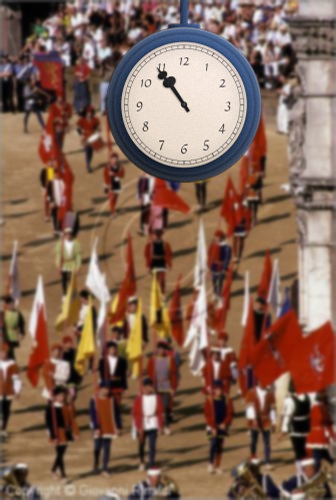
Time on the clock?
10:54
